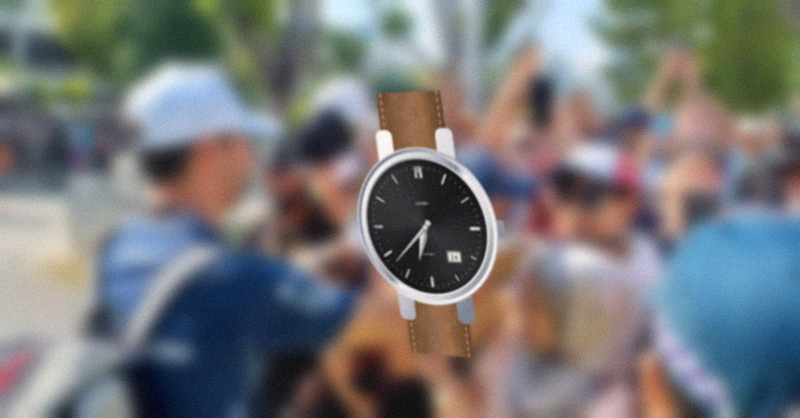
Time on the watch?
6:38
